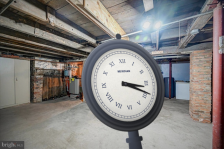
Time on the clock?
3:19
